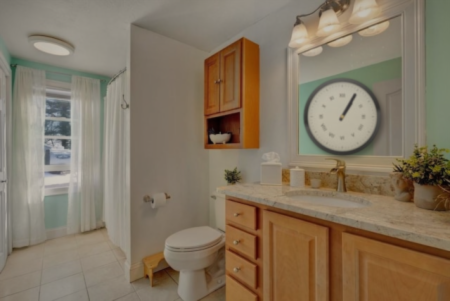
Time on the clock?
1:05
